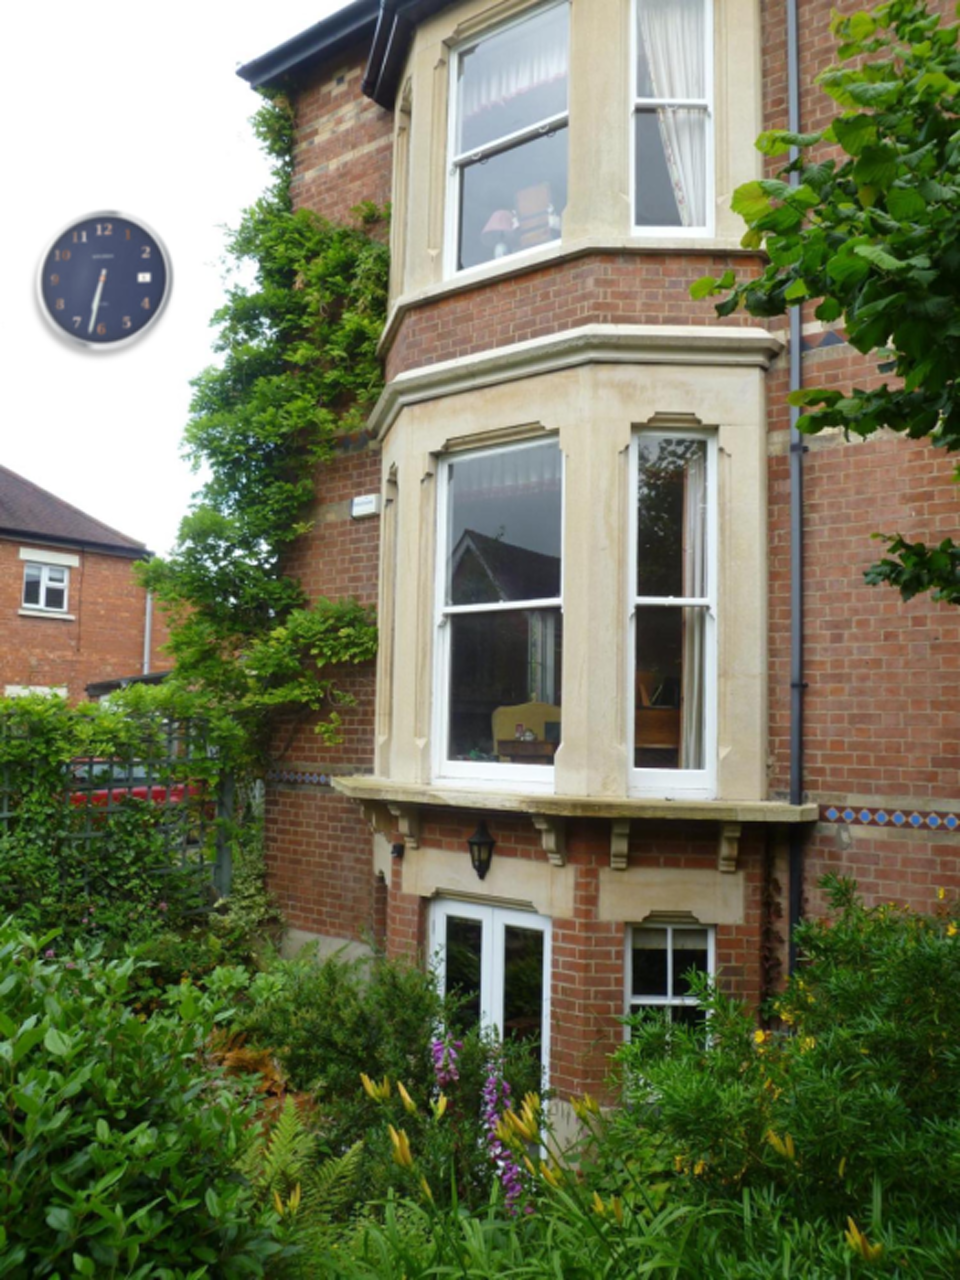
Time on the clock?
6:32
